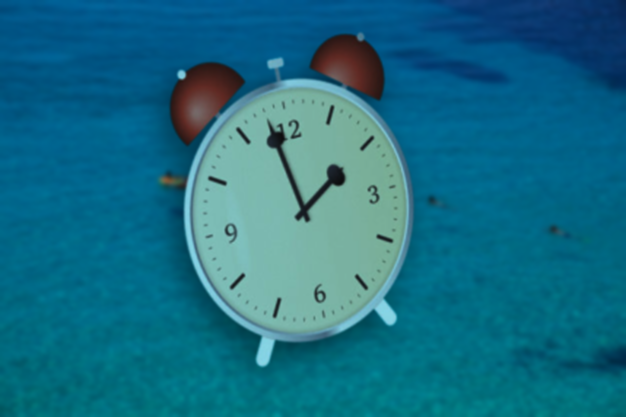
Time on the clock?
1:58
